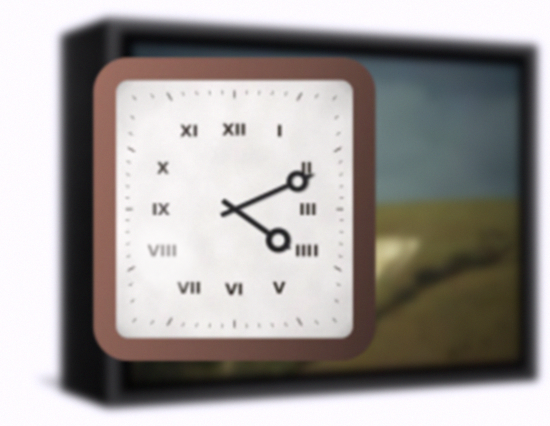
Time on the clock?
4:11
